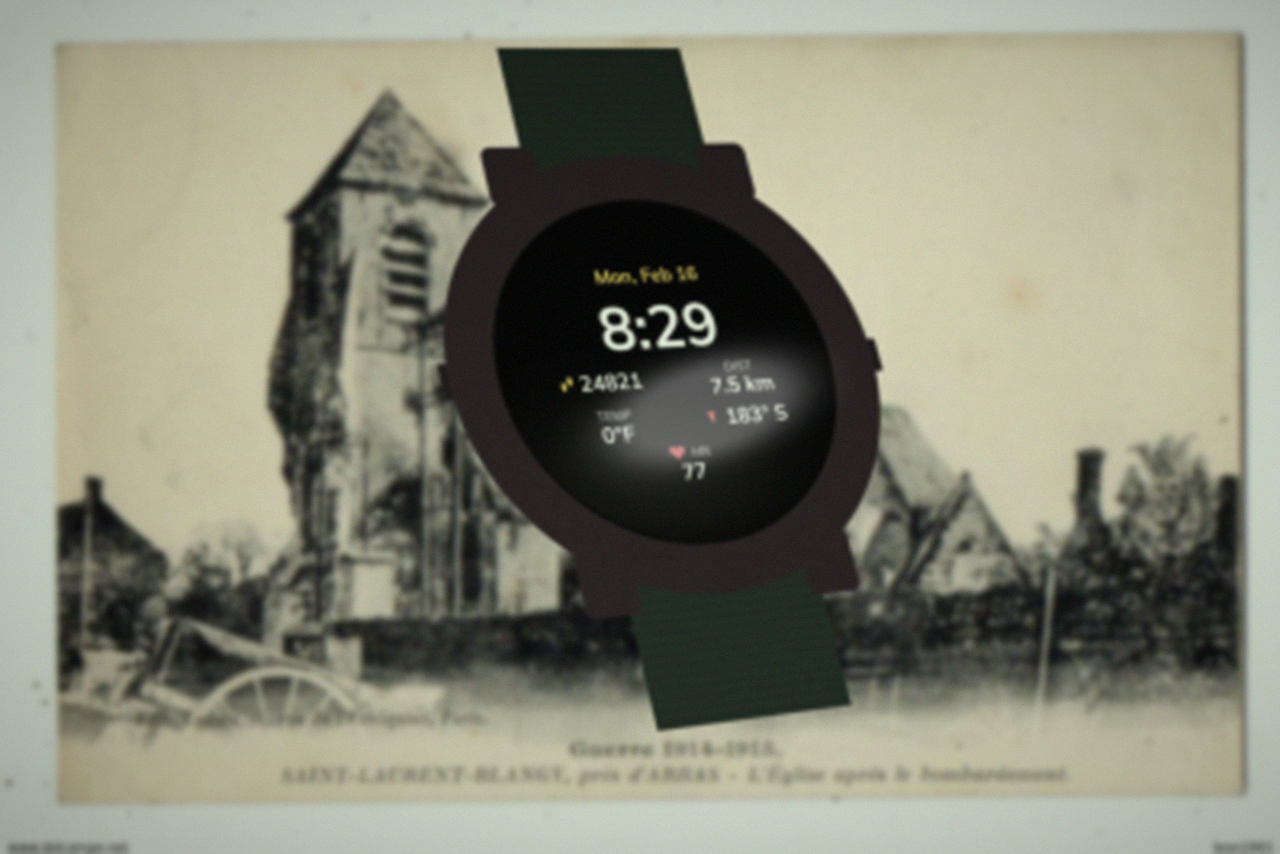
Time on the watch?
8:29
